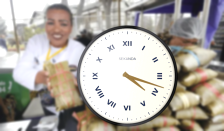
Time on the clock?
4:18
